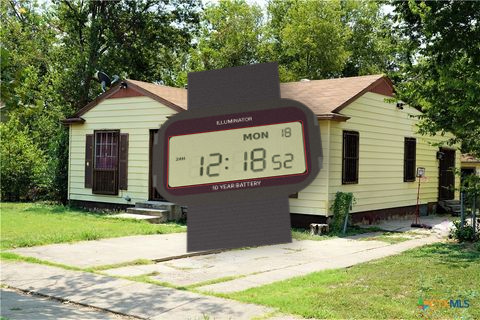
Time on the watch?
12:18:52
